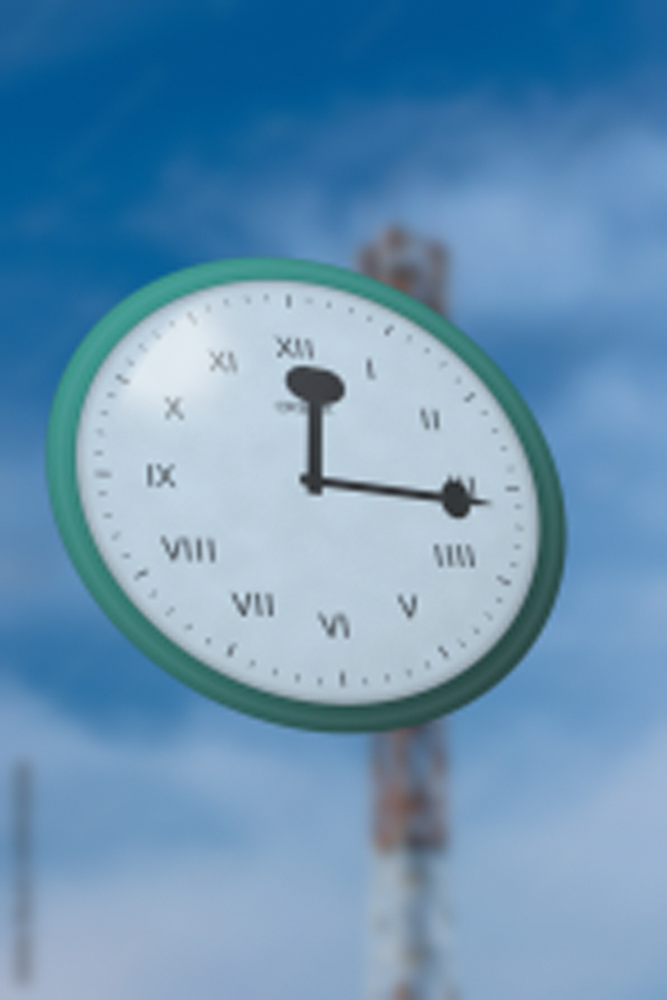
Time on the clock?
12:16
